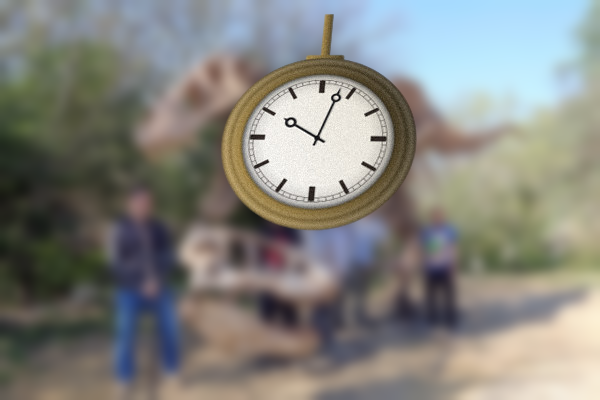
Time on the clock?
10:03
